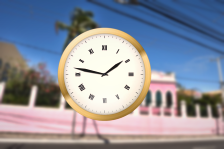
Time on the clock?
1:47
